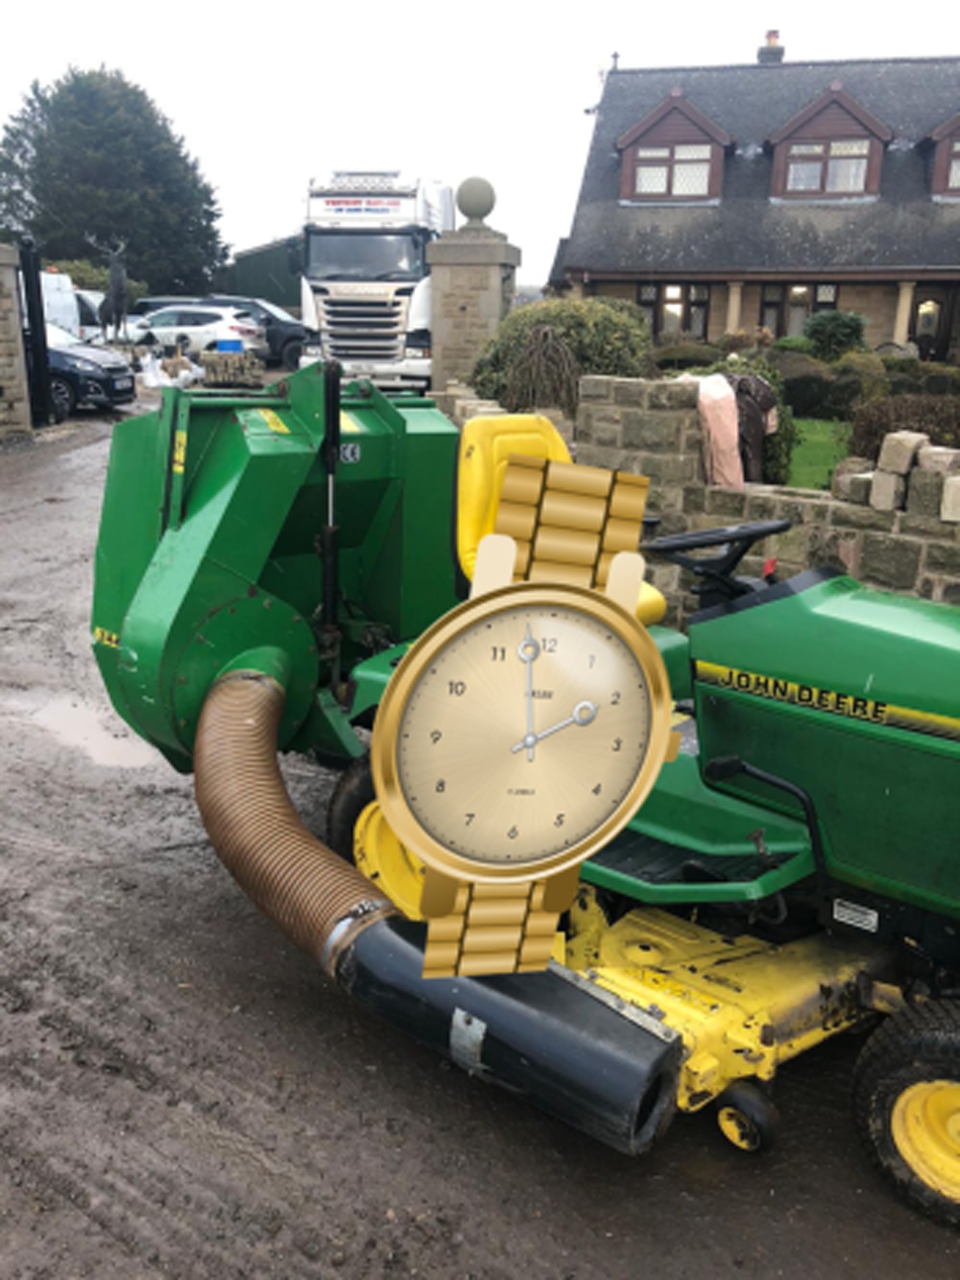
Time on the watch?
1:58
